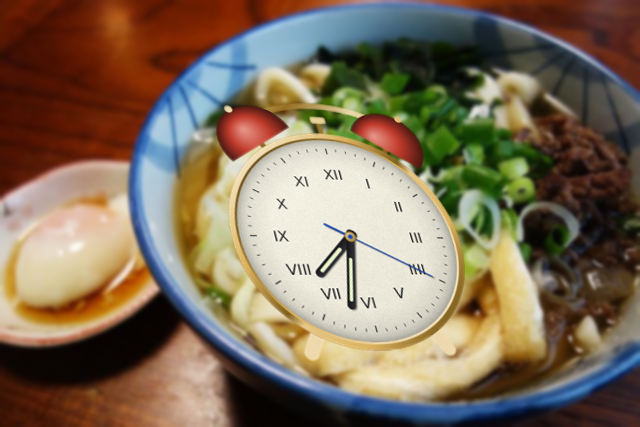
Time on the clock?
7:32:20
